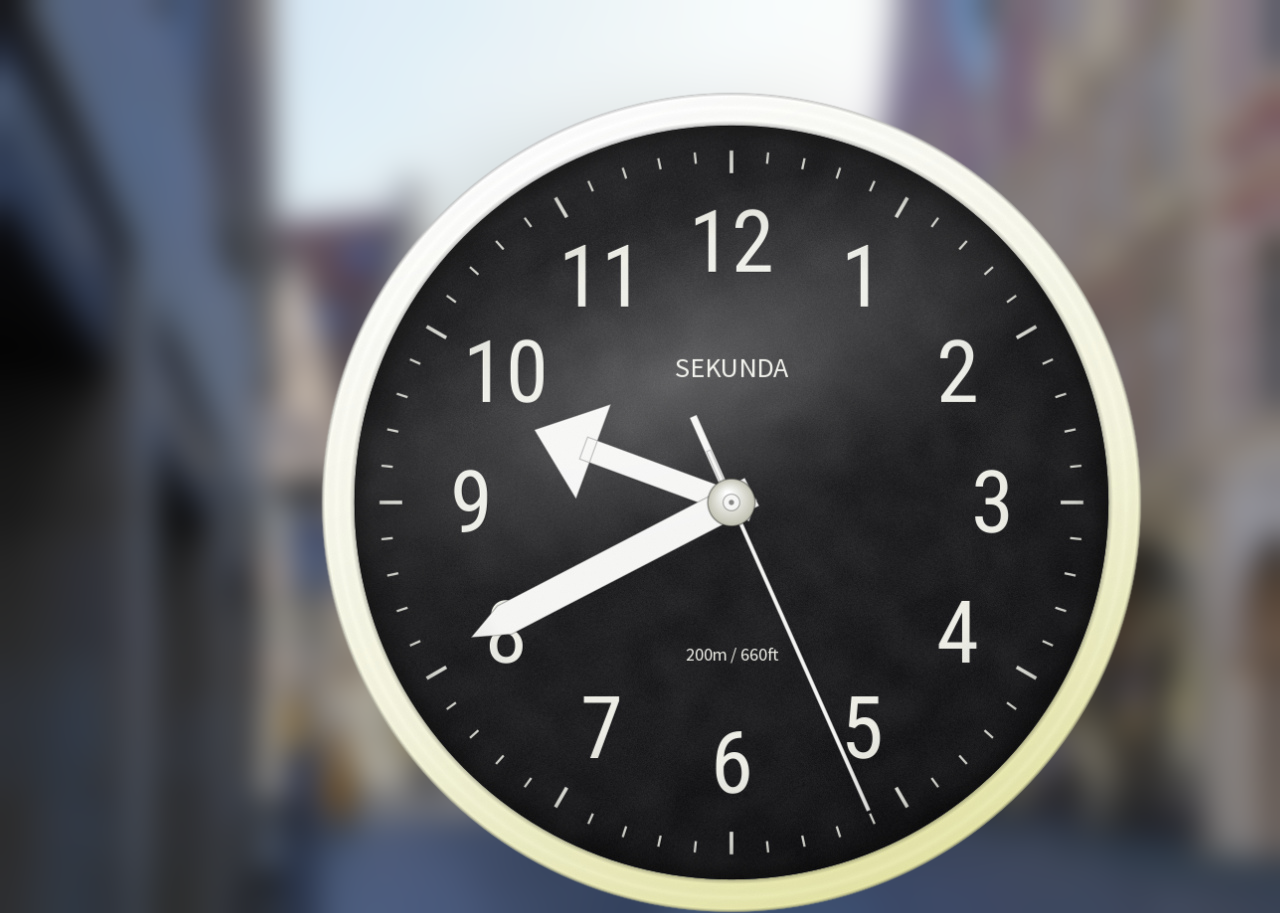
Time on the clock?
9:40:26
